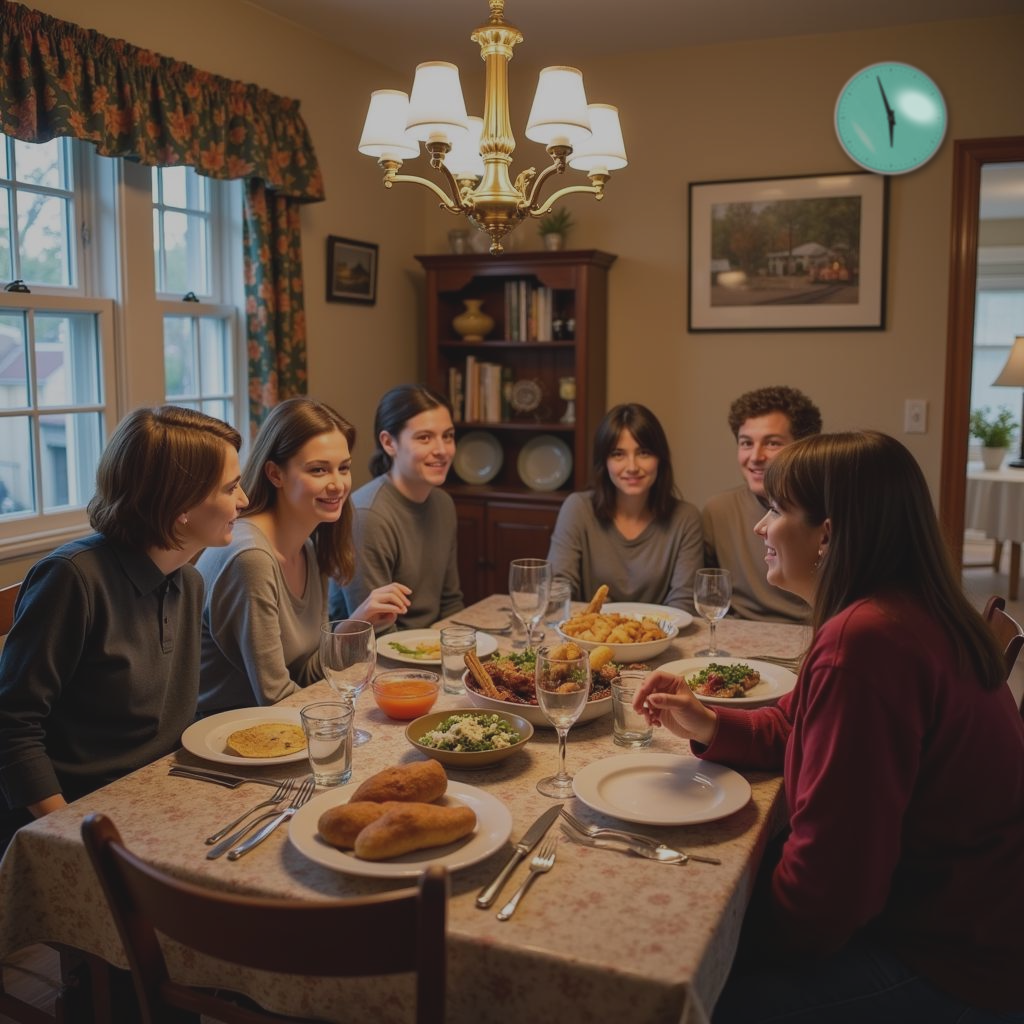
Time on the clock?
5:57
